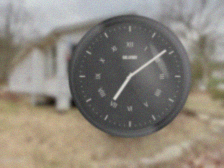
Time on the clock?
7:09
